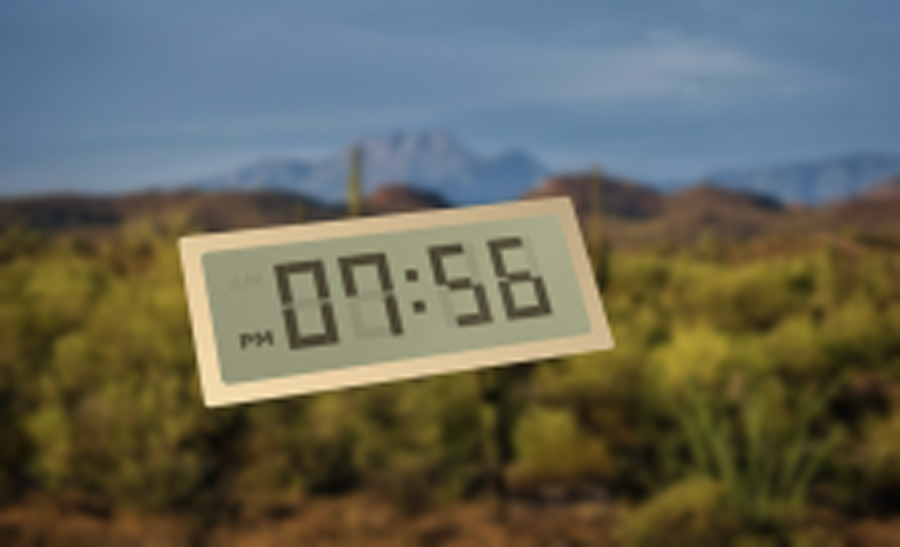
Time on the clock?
7:56
